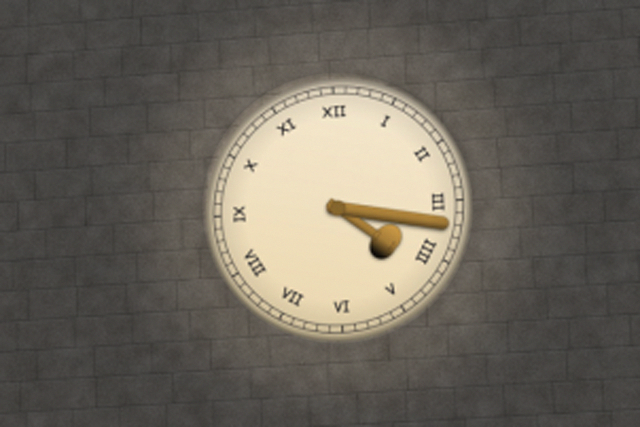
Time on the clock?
4:17
